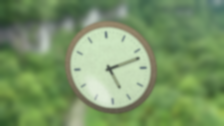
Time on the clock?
5:12
